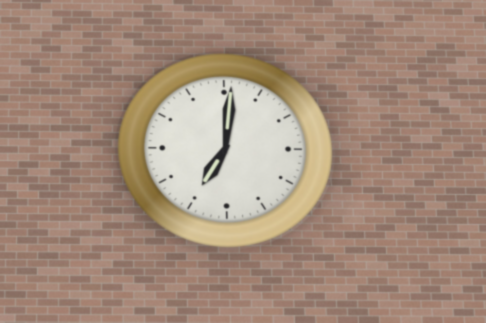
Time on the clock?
7:01
